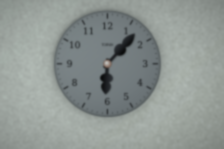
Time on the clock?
6:07
